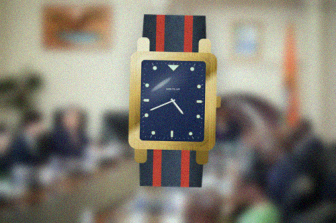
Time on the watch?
4:41
